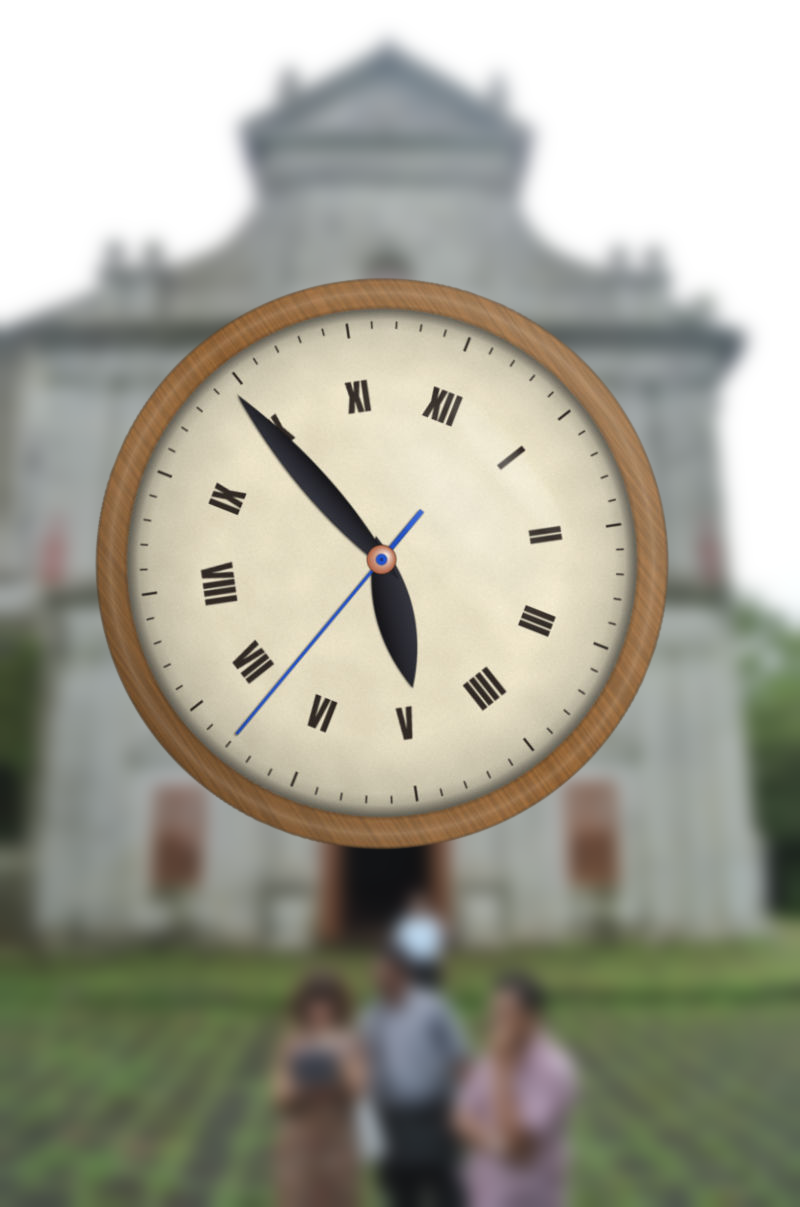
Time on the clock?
4:49:33
